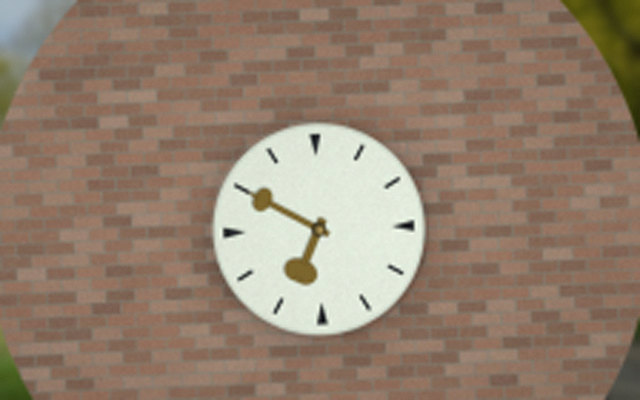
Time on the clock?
6:50
